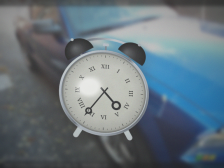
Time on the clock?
4:36
